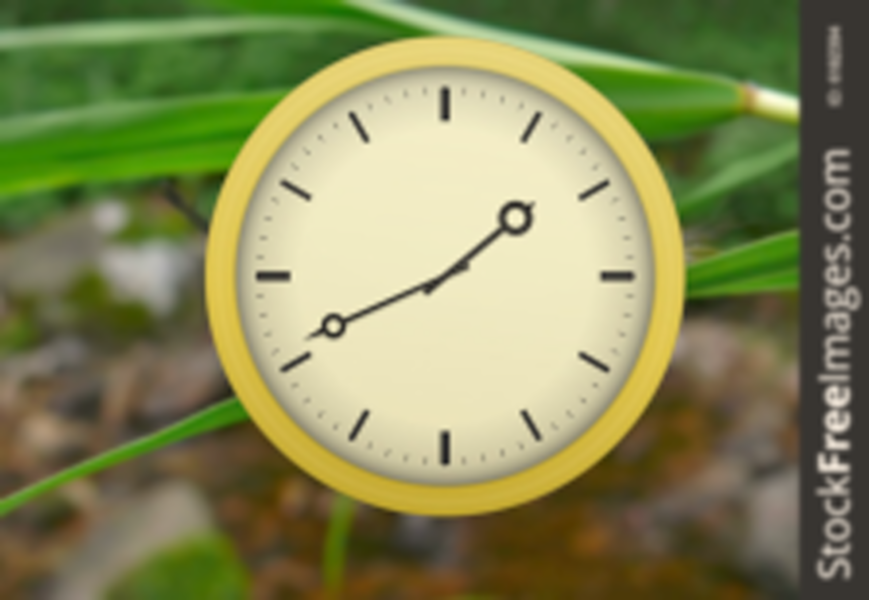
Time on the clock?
1:41
